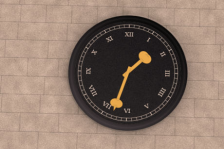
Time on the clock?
1:33
